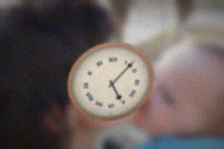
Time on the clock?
5:07
